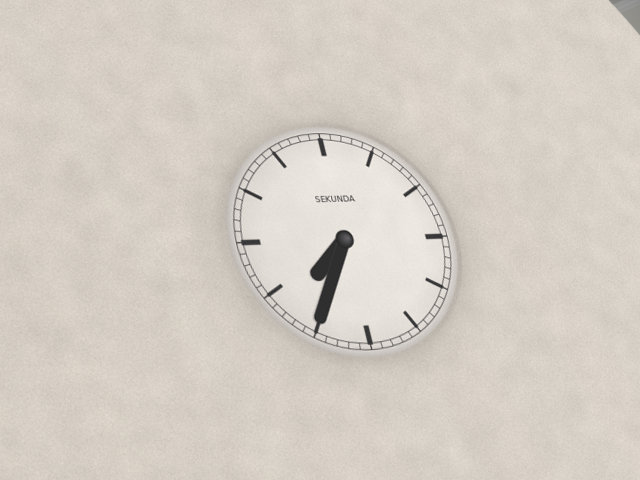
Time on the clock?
7:35
